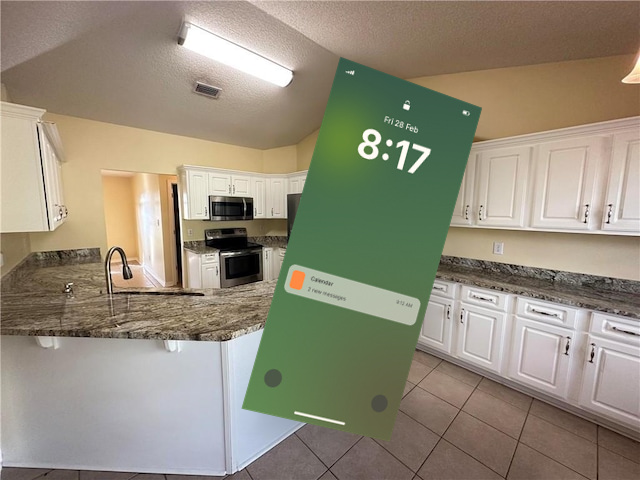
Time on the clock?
8:17
